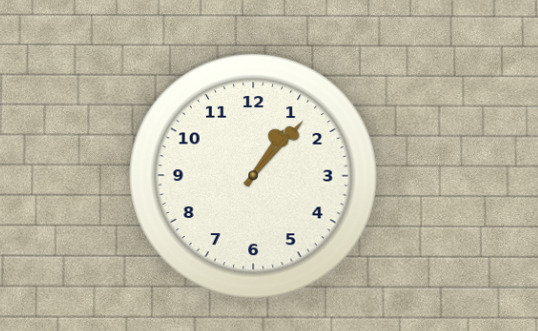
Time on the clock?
1:07
